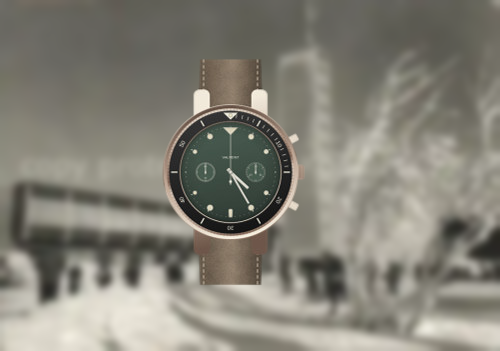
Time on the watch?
4:25
